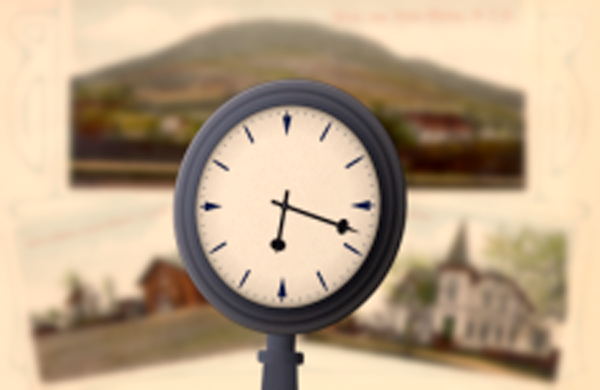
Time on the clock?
6:18
